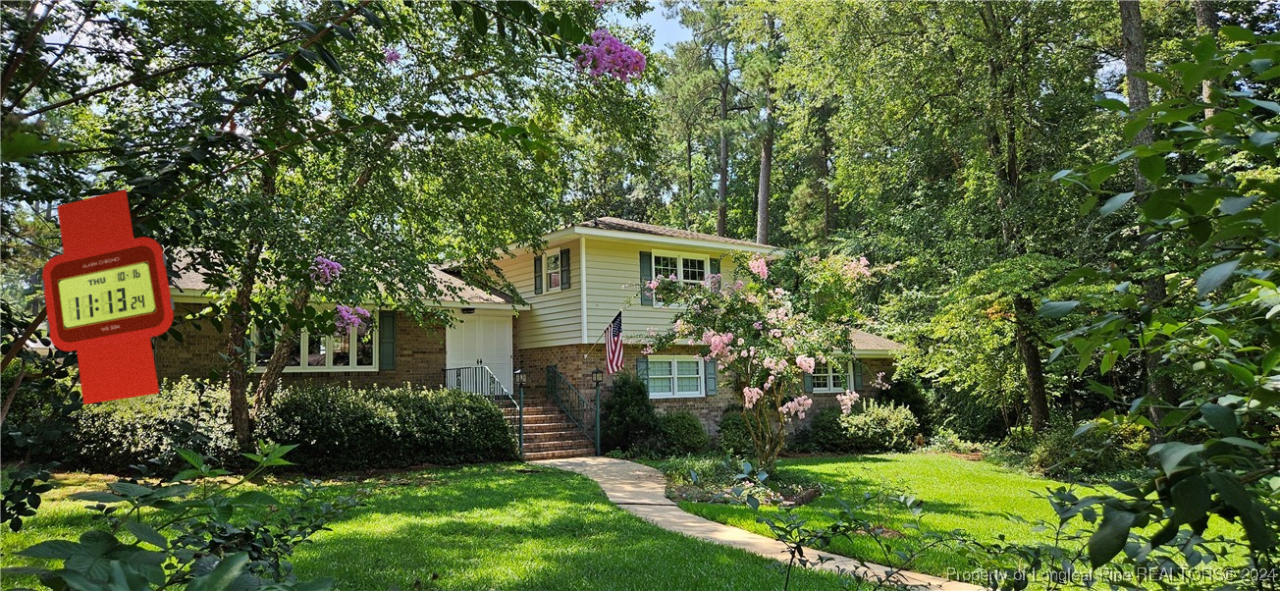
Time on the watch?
11:13:24
